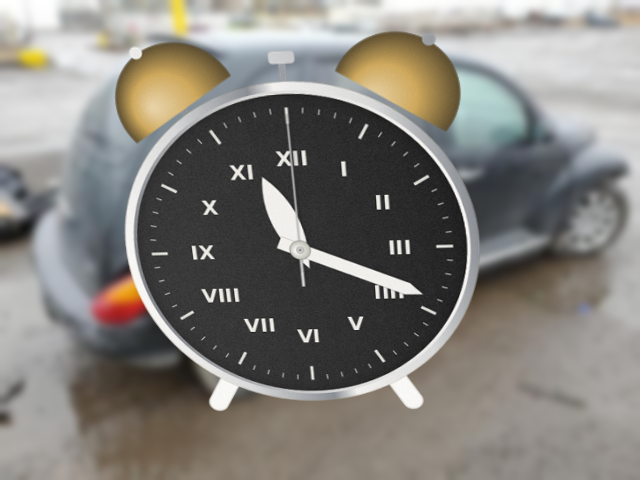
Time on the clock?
11:19:00
